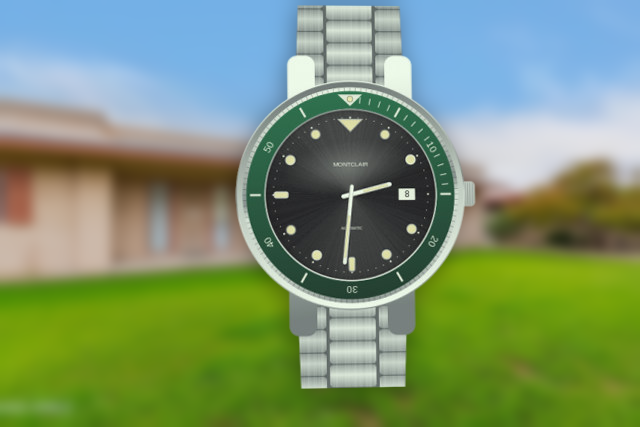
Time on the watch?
2:31
